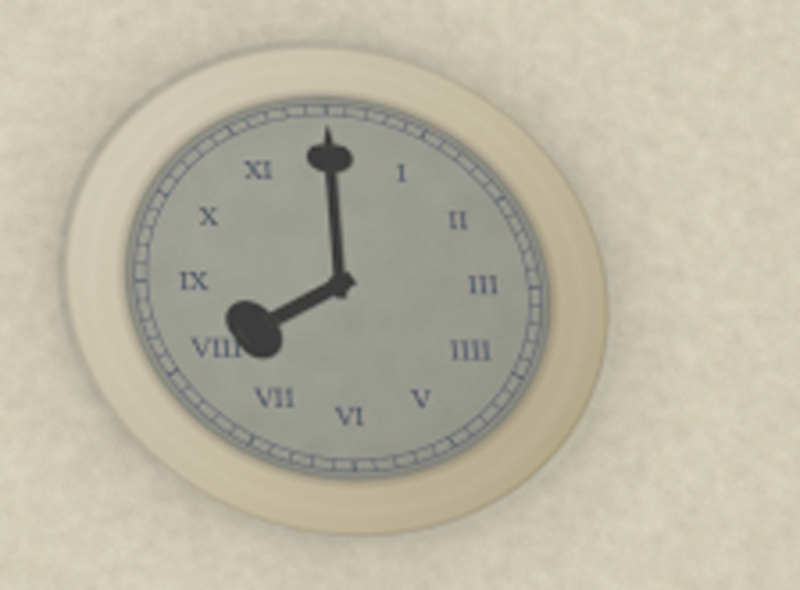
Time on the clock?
8:00
